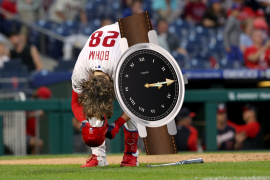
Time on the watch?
3:15
